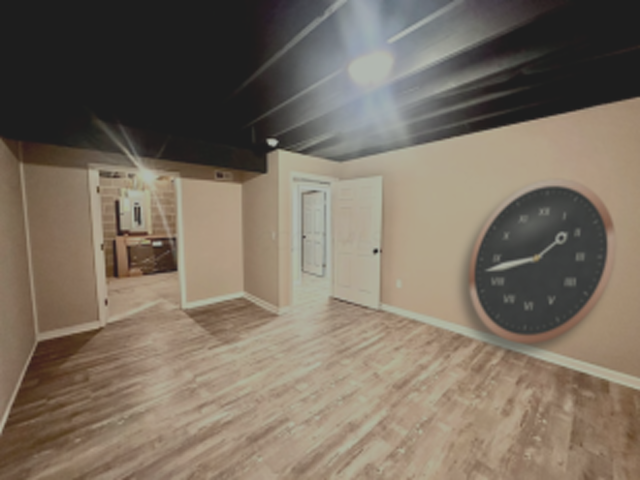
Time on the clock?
1:43
